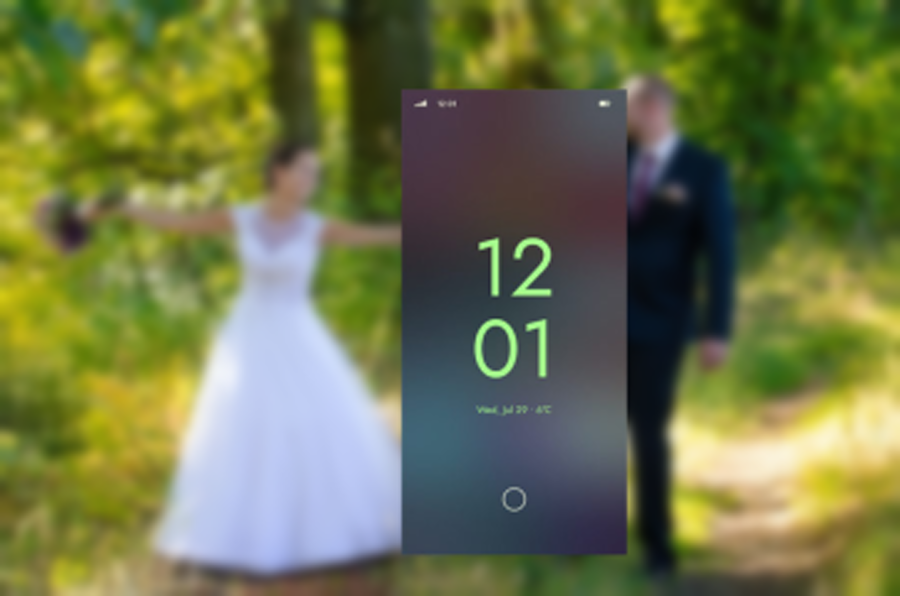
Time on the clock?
12:01
